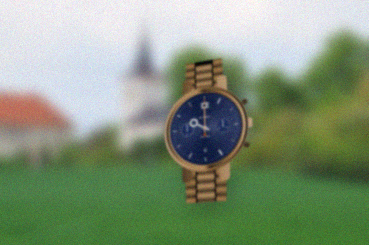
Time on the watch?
10:00
